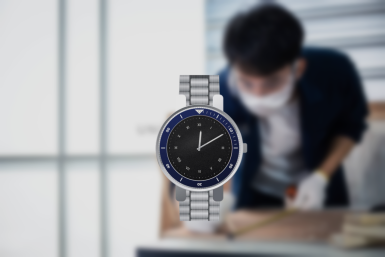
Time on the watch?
12:10
